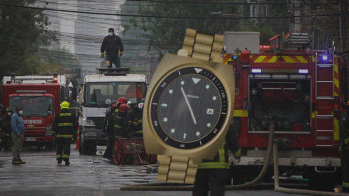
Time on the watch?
4:54
